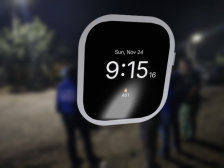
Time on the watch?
9:15:16
